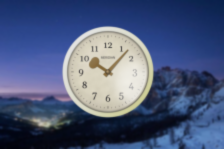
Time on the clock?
10:07
